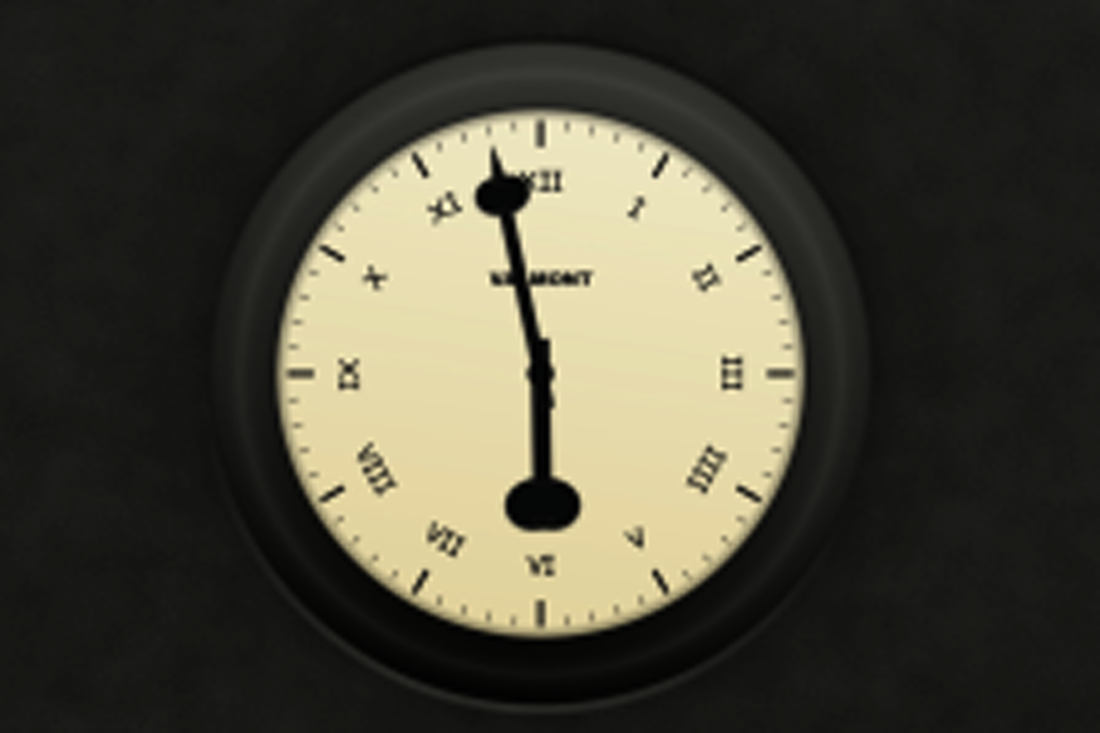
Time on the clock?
5:58
